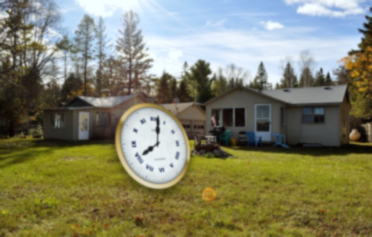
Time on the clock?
8:02
